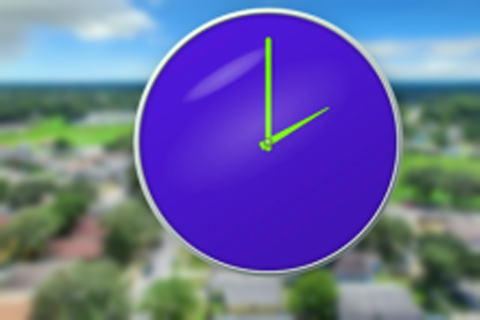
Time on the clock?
2:00
